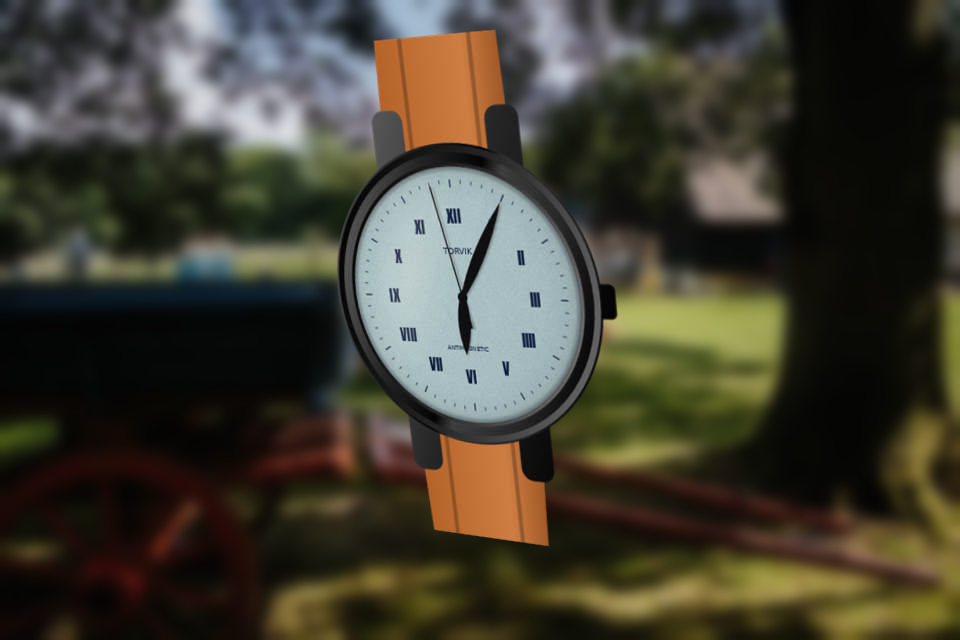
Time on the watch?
6:04:58
